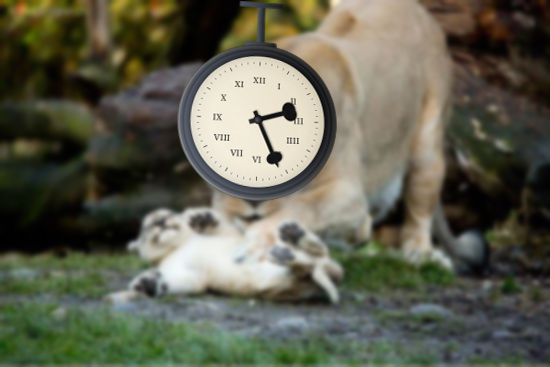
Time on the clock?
2:26
